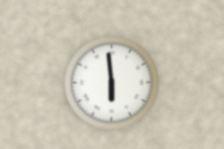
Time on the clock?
5:59
